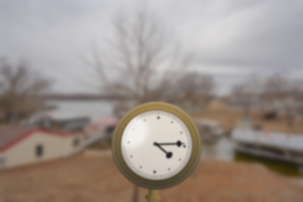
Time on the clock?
4:14
